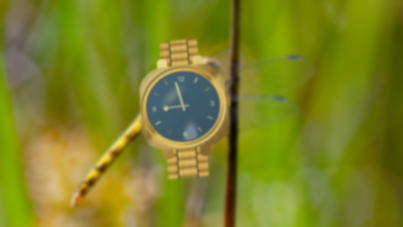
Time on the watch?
8:58
